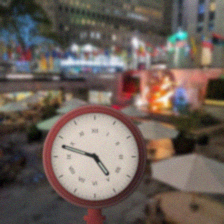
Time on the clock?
4:48
